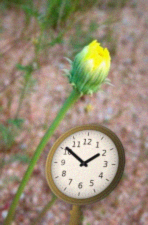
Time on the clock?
1:51
